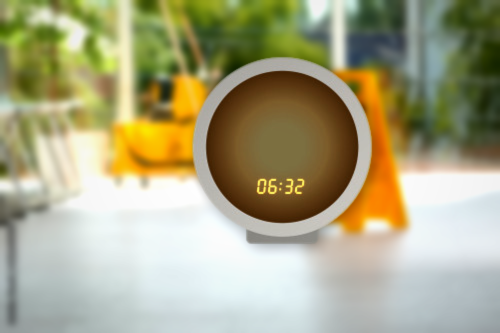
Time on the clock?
6:32
